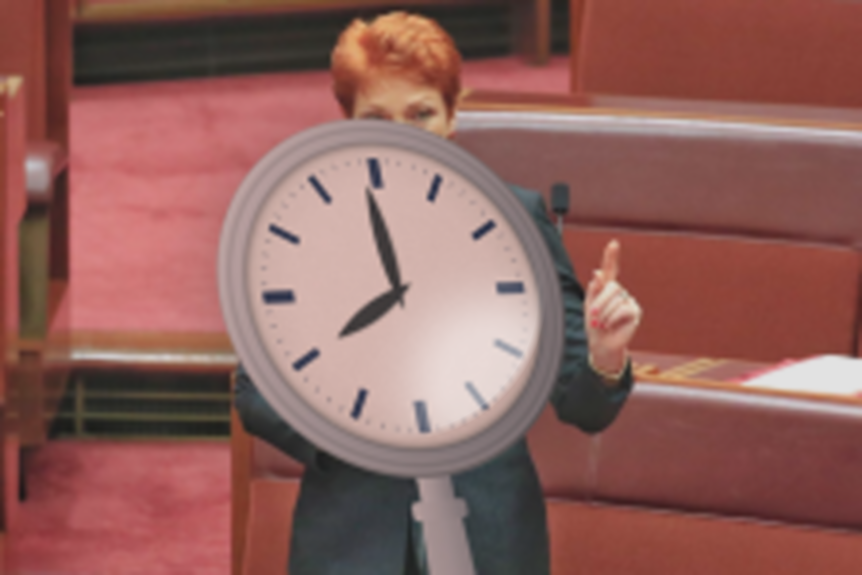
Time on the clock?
7:59
